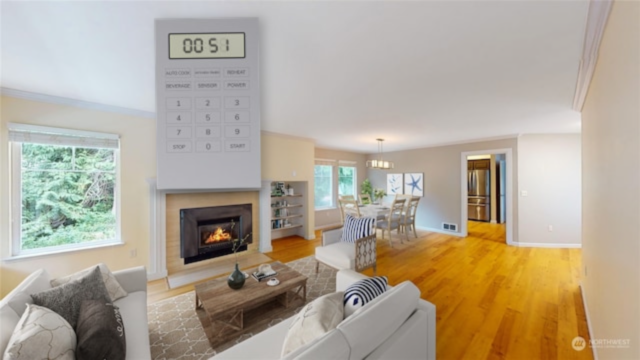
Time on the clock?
0:51
